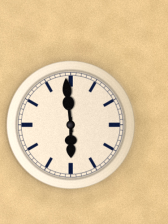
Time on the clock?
5:59
